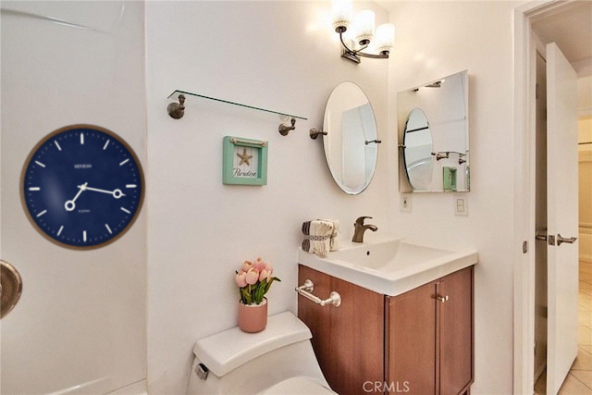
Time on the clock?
7:17
